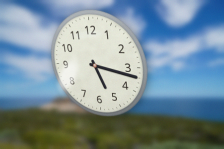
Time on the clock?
5:17
